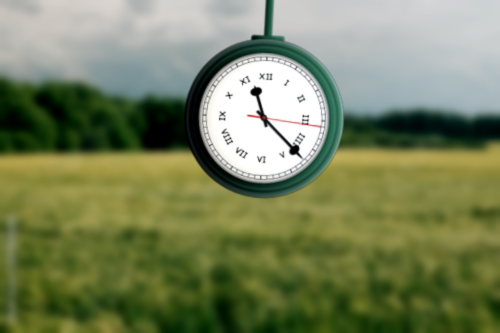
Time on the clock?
11:22:16
